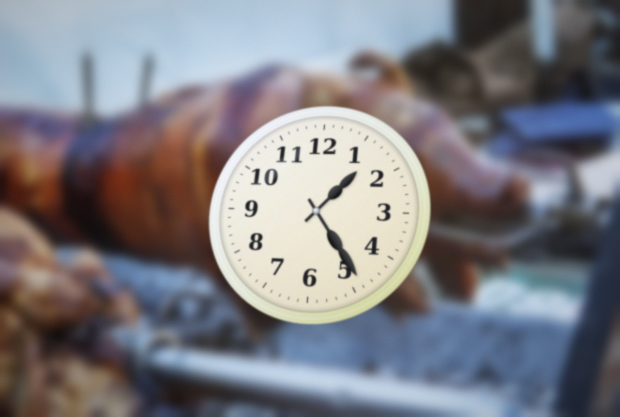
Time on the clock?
1:24
